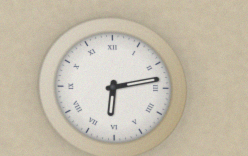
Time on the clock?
6:13
